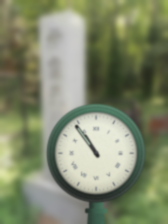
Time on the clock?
10:54
